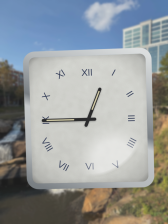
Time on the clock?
12:45
